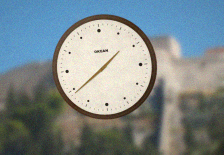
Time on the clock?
1:39
